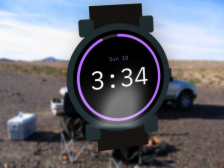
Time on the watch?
3:34
